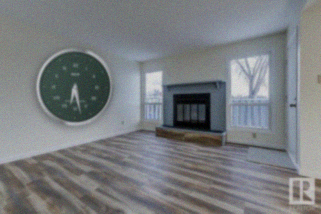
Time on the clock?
6:28
